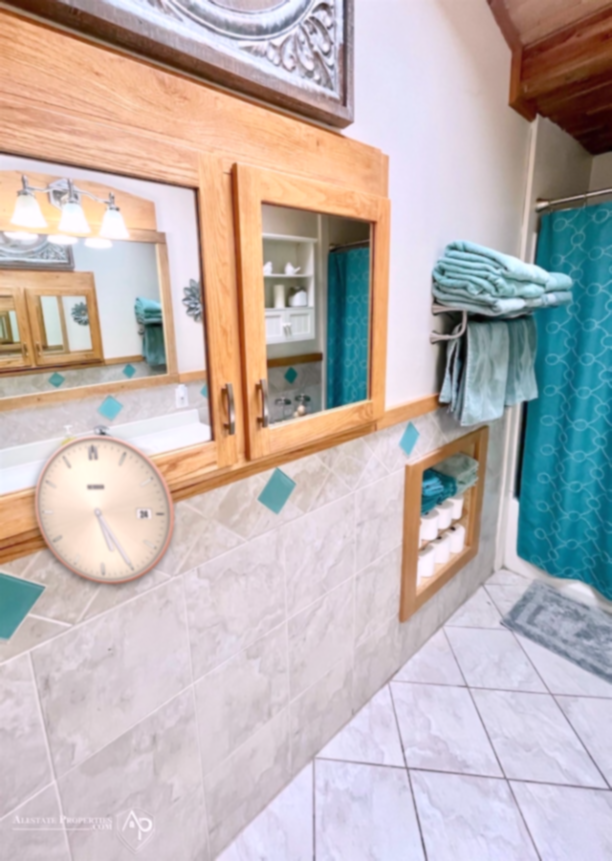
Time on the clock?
5:25
